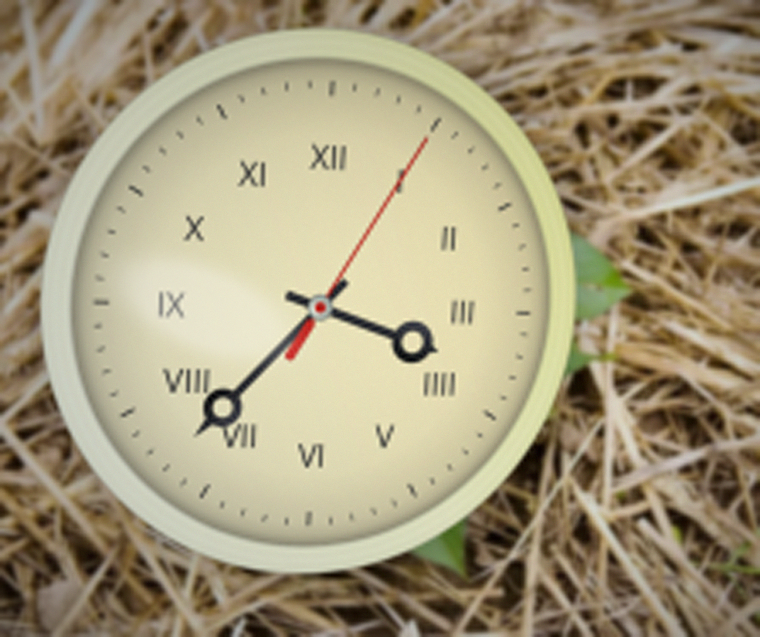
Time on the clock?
3:37:05
